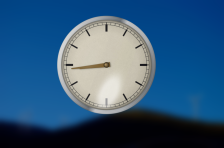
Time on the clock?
8:44
